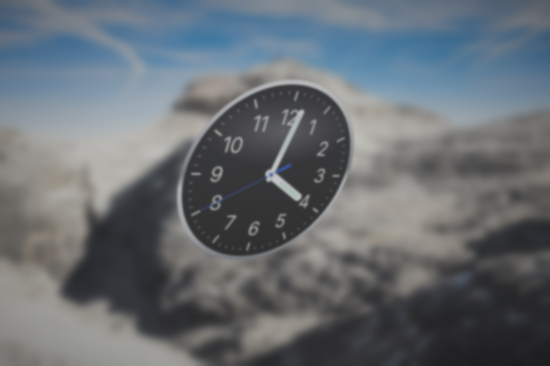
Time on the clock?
4:01:40
